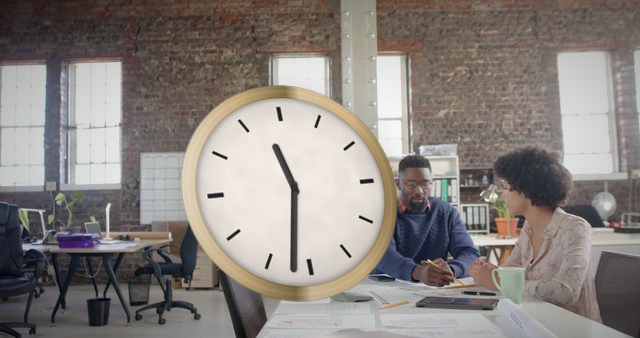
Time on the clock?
11:32
